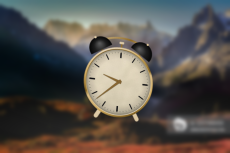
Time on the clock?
9:38
